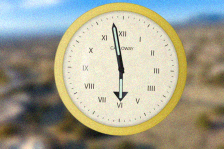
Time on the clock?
5:58
